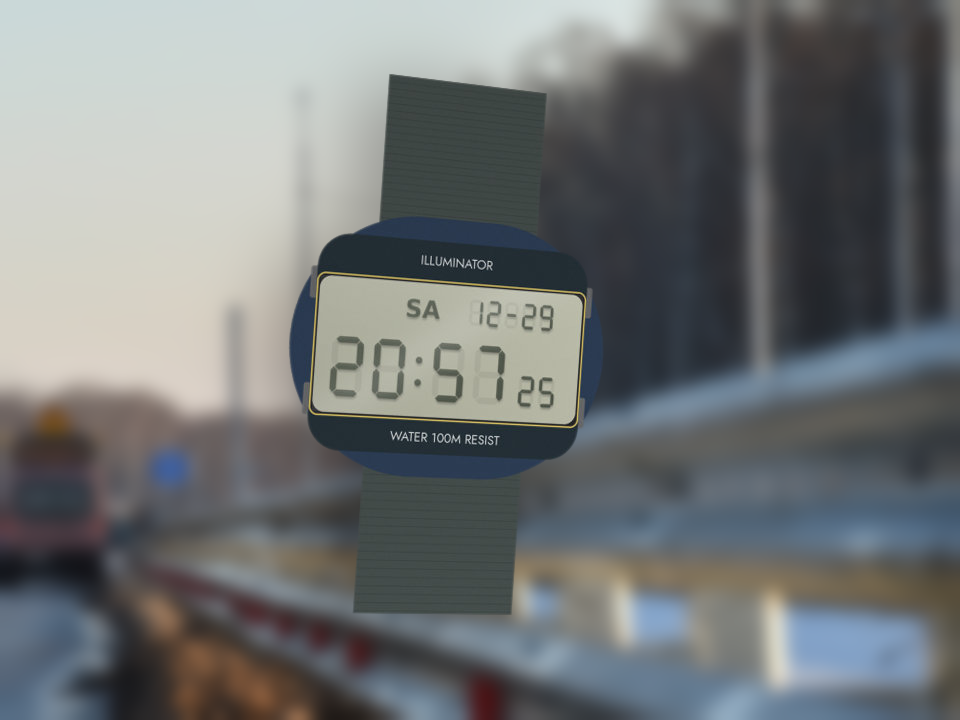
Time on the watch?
20:57:25
